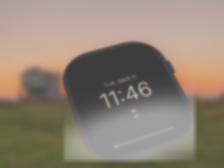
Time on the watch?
11:46
